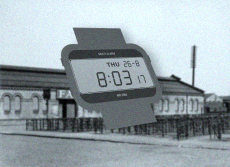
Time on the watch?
8:03:17
